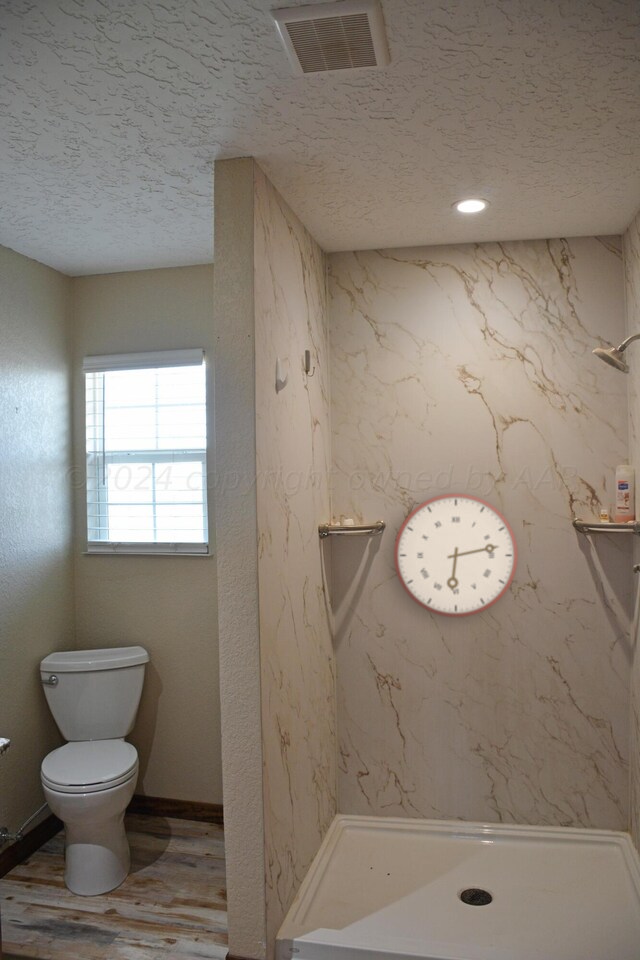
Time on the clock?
6:13
